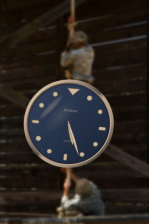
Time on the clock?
5:26
